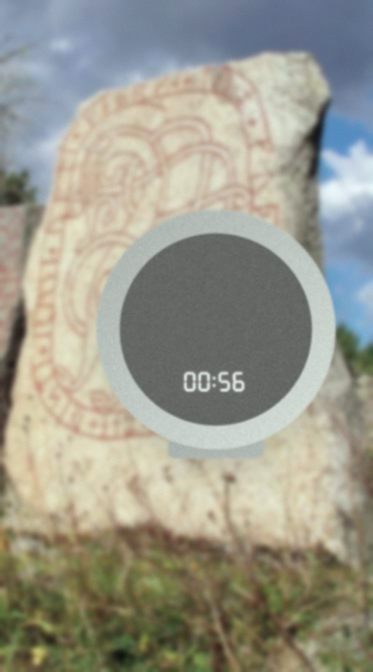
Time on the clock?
0:56
